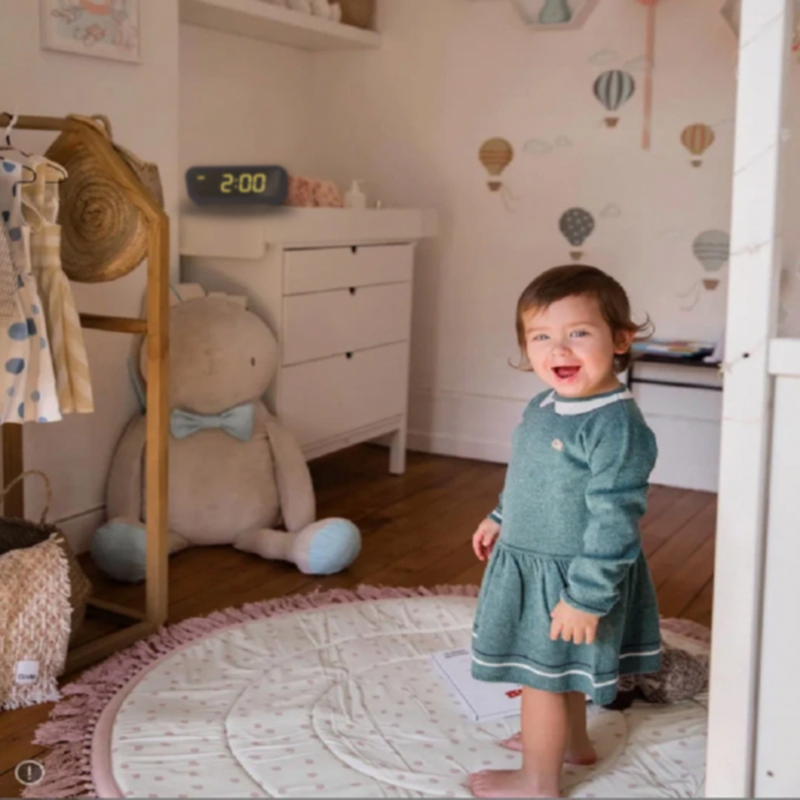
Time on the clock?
2:00
